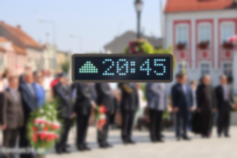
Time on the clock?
20:45
